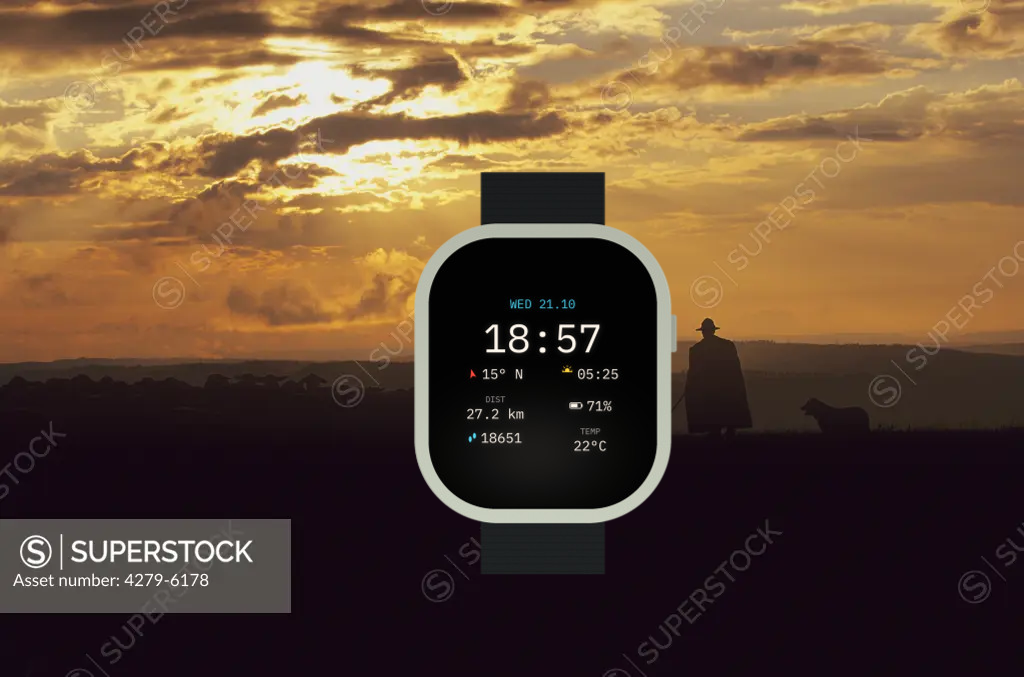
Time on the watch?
18:57
